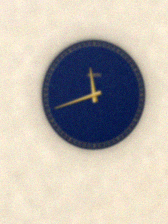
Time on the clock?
11:42
